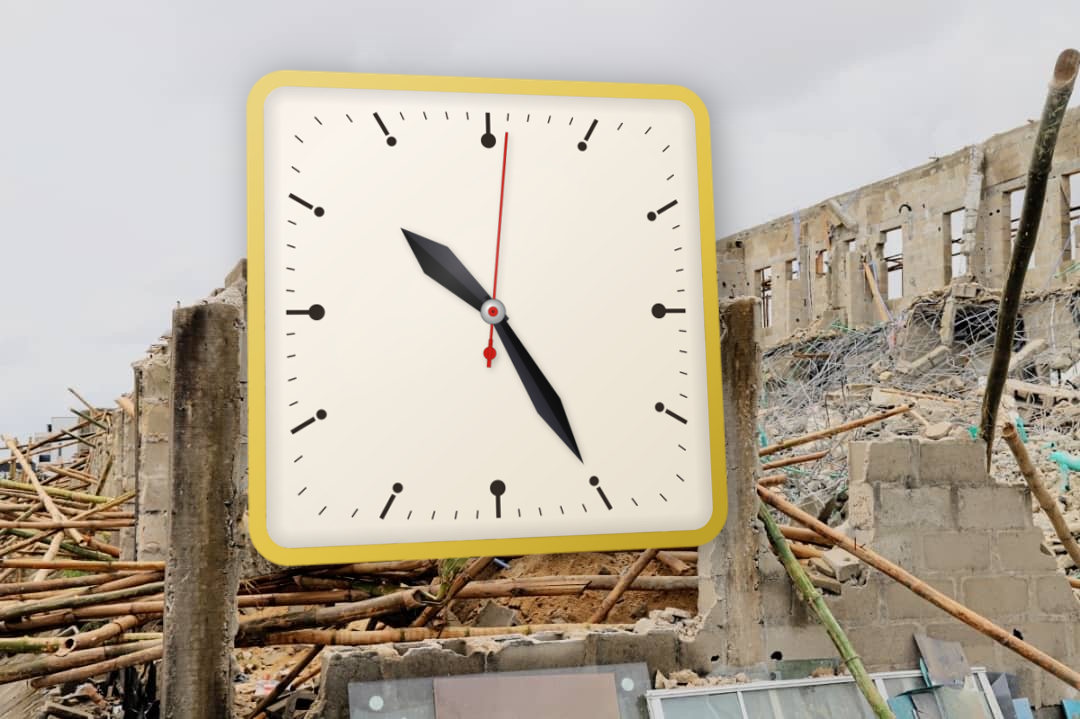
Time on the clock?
10:25:01
